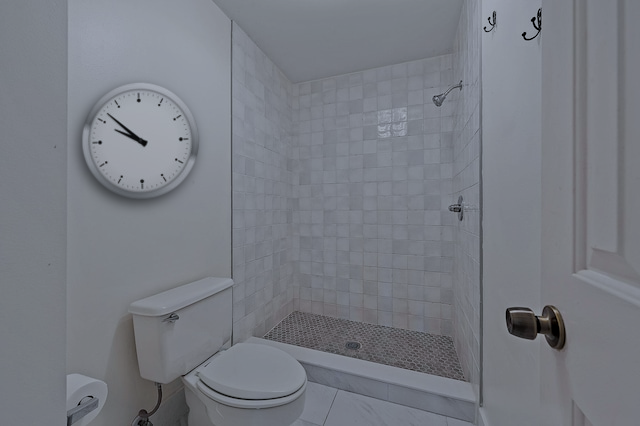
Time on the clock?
9:52
